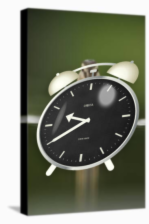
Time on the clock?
9:40
